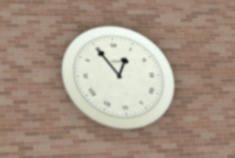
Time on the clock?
12:55
